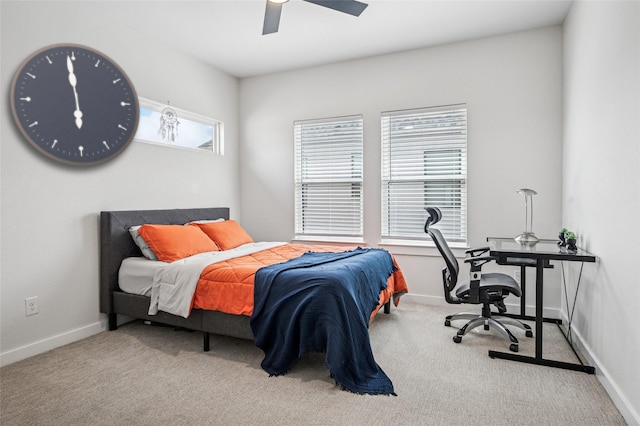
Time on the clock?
5:59
